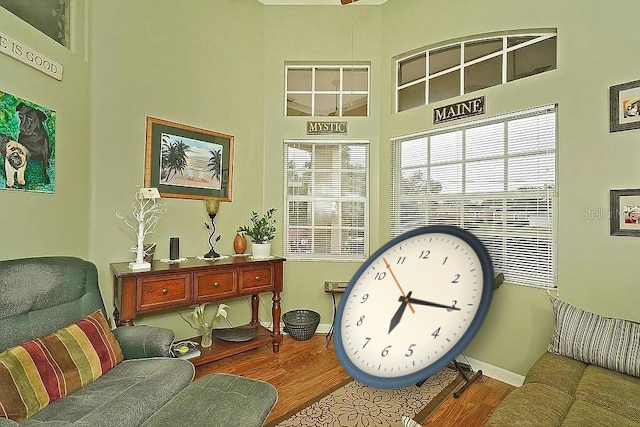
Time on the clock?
6:15:52
